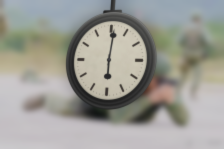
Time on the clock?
6:01
